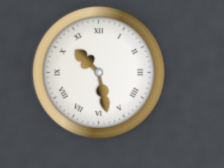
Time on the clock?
10:28
